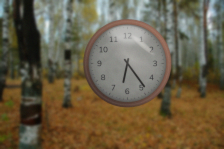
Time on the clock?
6:24
